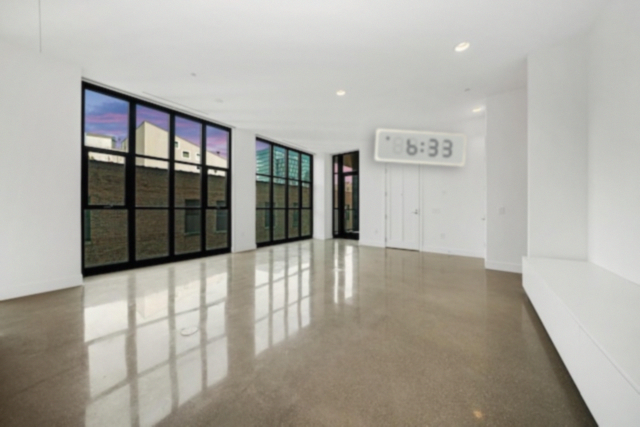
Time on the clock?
6:33
